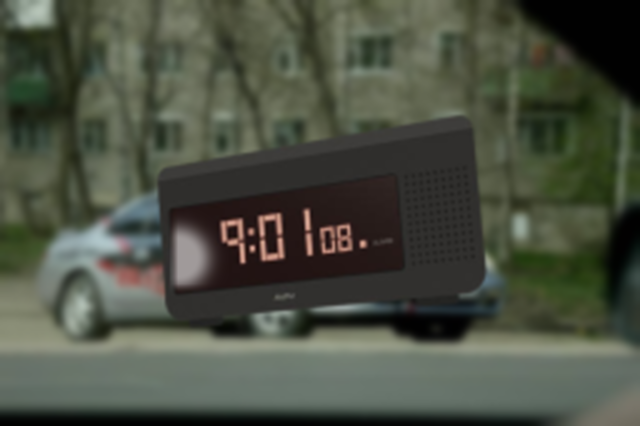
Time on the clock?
9:01:08
